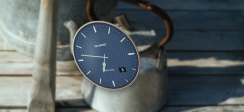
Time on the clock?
6:47
